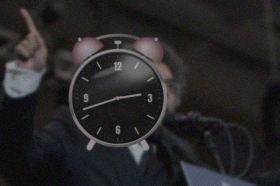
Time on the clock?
2:42
